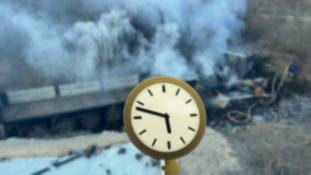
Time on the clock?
5:48
